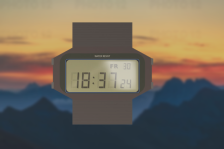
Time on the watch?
18:37:24
